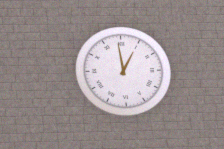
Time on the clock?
12:59
